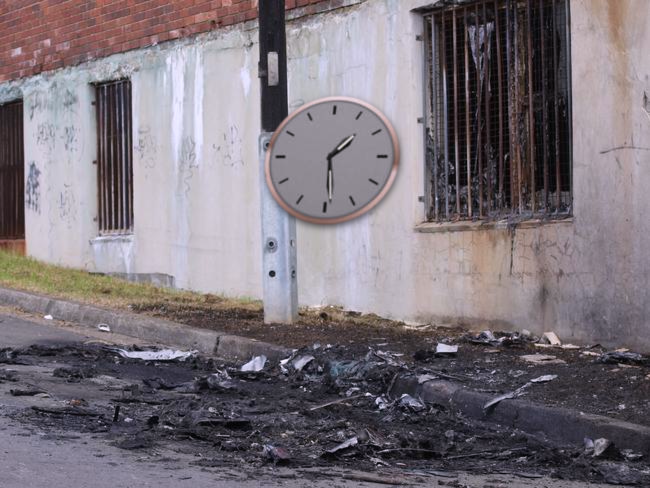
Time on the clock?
1:29
